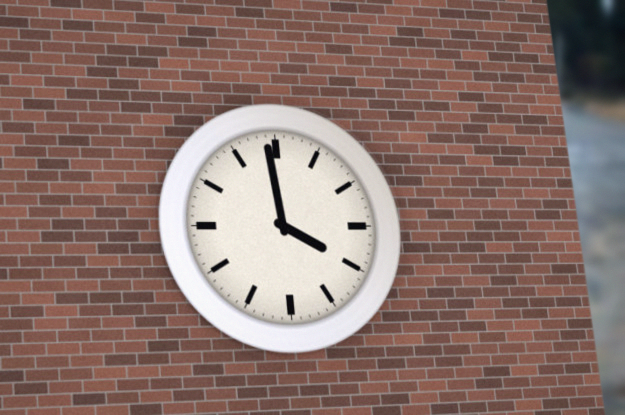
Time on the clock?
3:59
